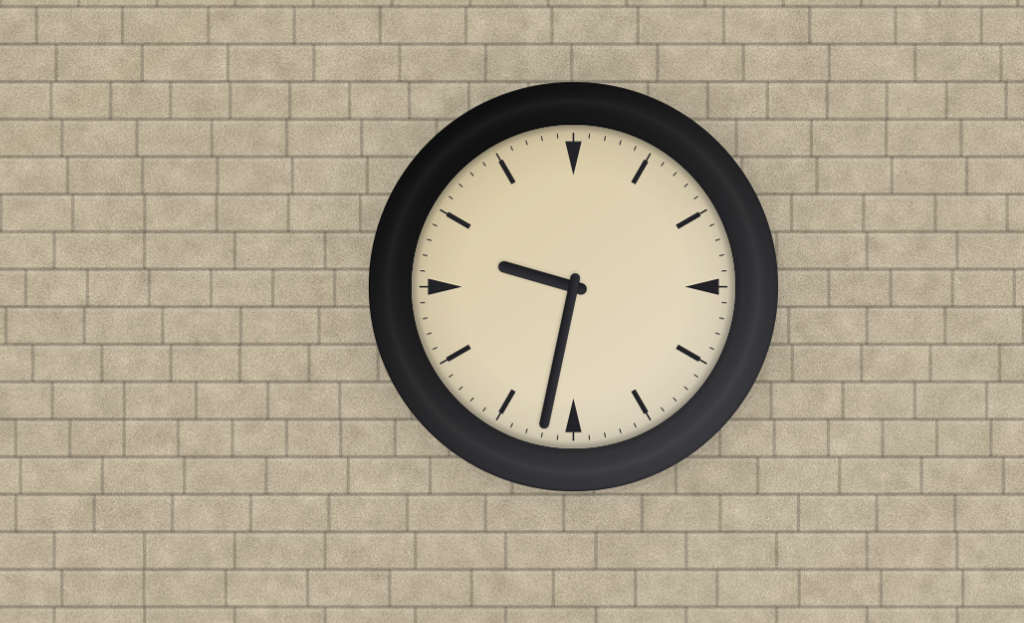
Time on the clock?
9:32
